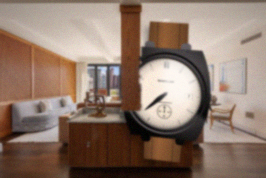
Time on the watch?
7:38
